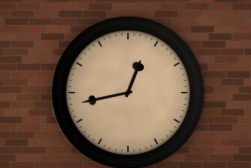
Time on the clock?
12:43
